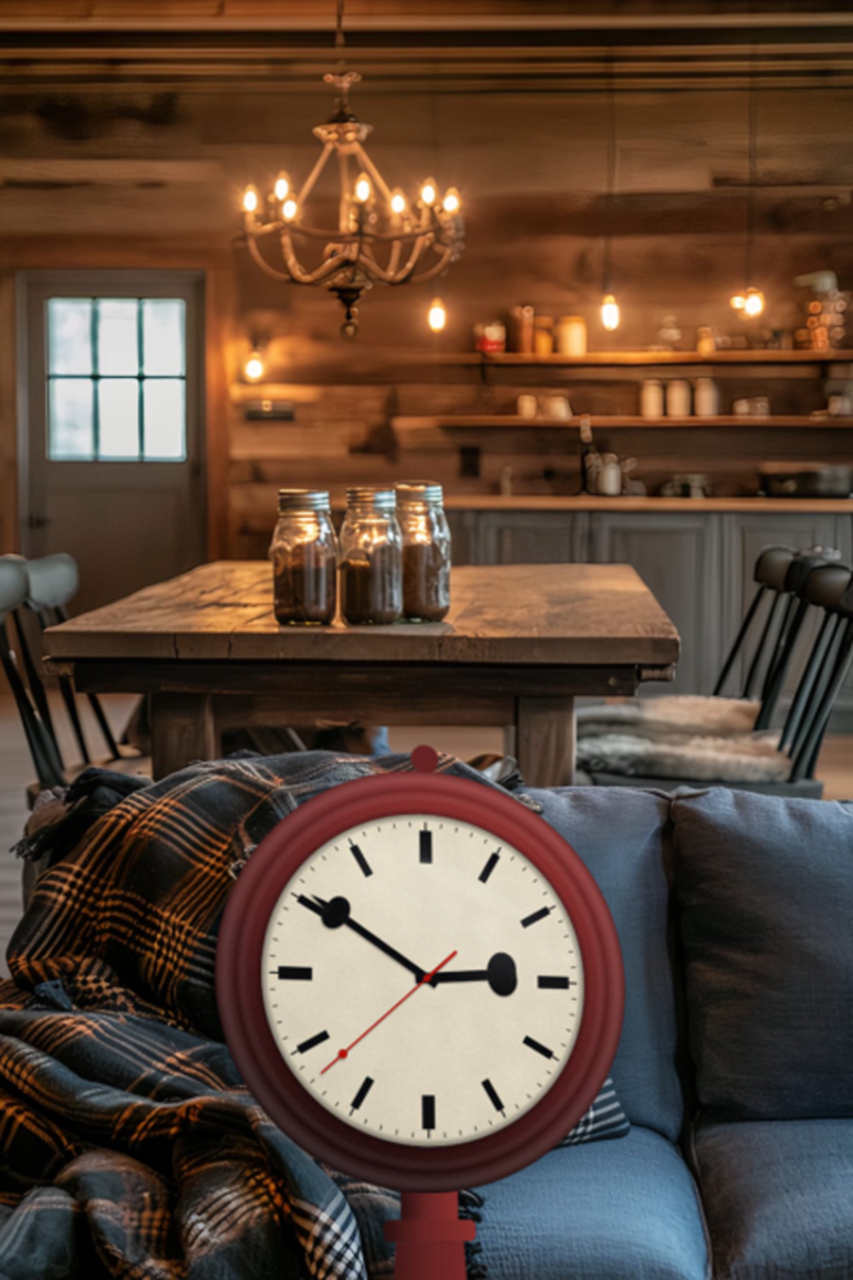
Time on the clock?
2:50:38
